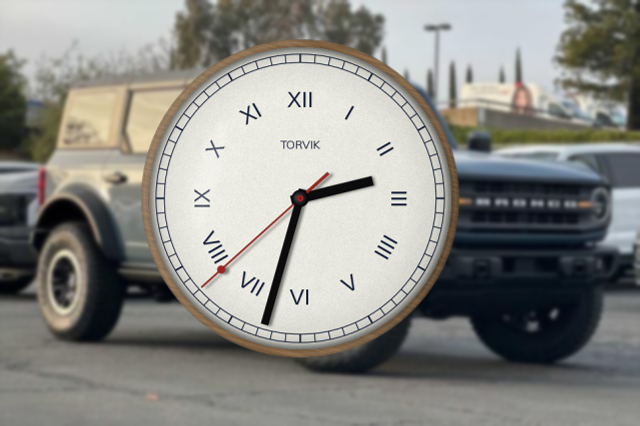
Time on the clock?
2:32:38
